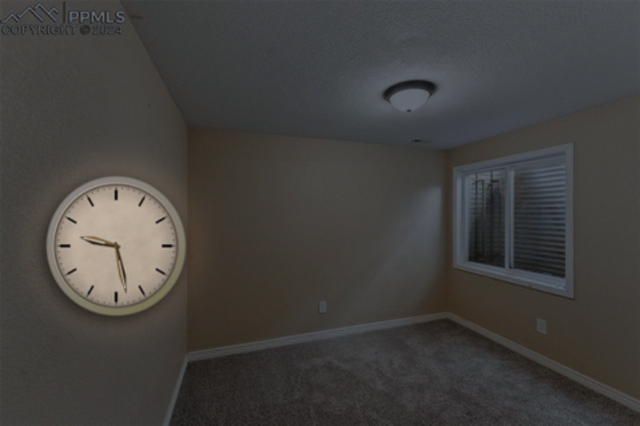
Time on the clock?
9:28
